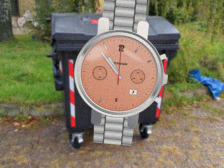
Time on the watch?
10:53
